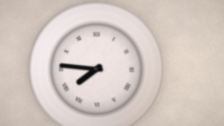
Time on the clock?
7:46
